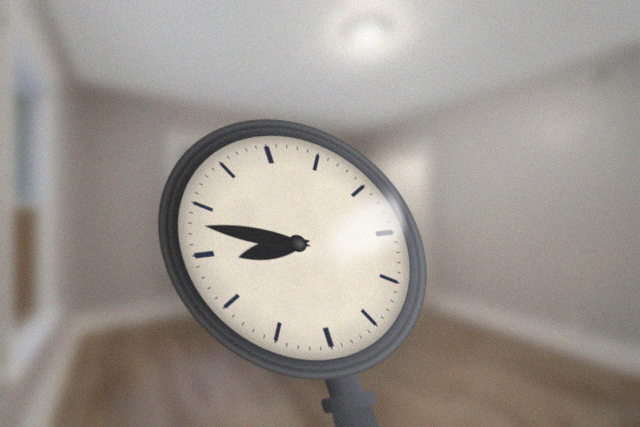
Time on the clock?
8:48
